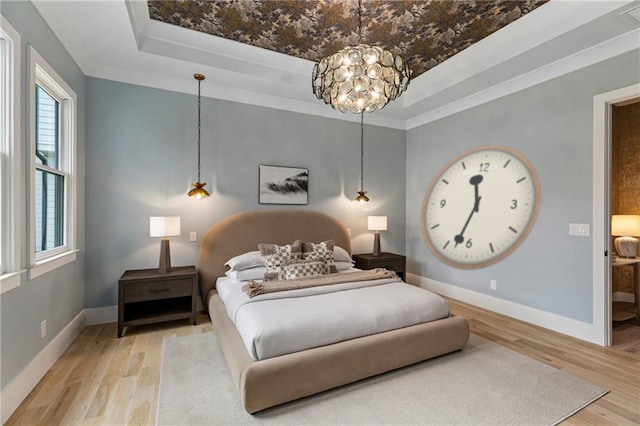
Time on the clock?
11:33
